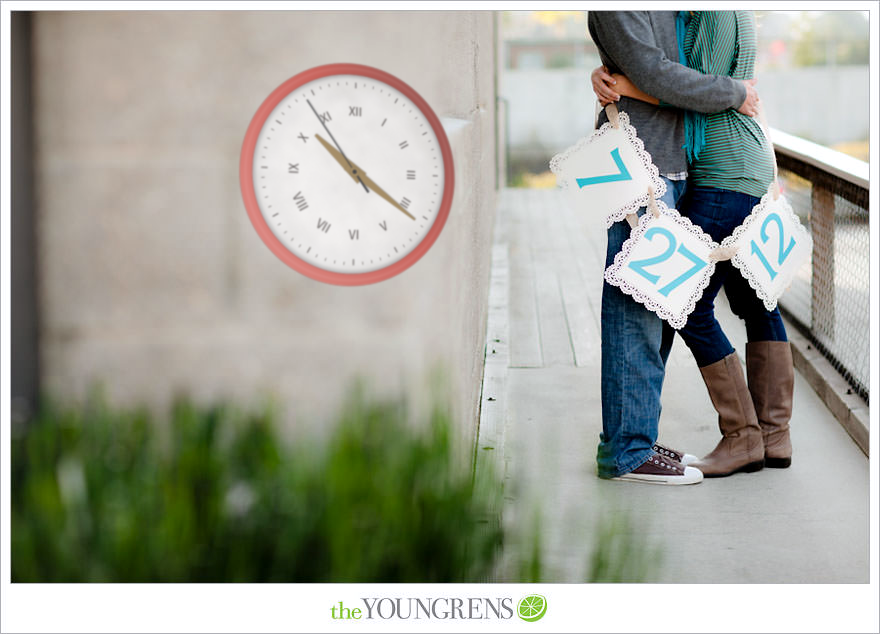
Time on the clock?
10:20:54
